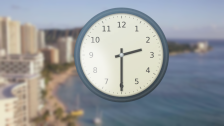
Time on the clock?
2:30
